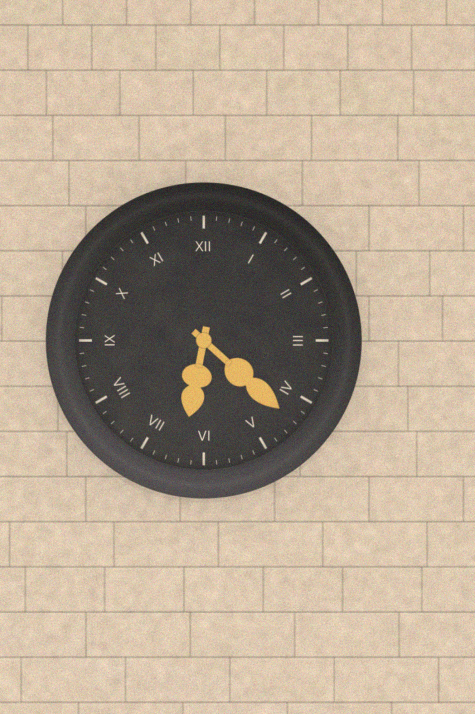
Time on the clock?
6:22
